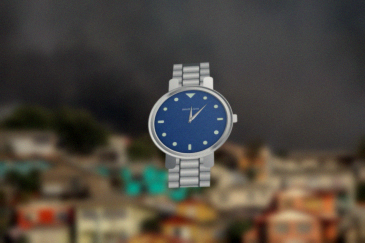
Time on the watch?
12:07
